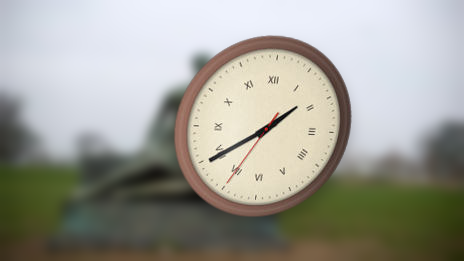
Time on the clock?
1:39:35
